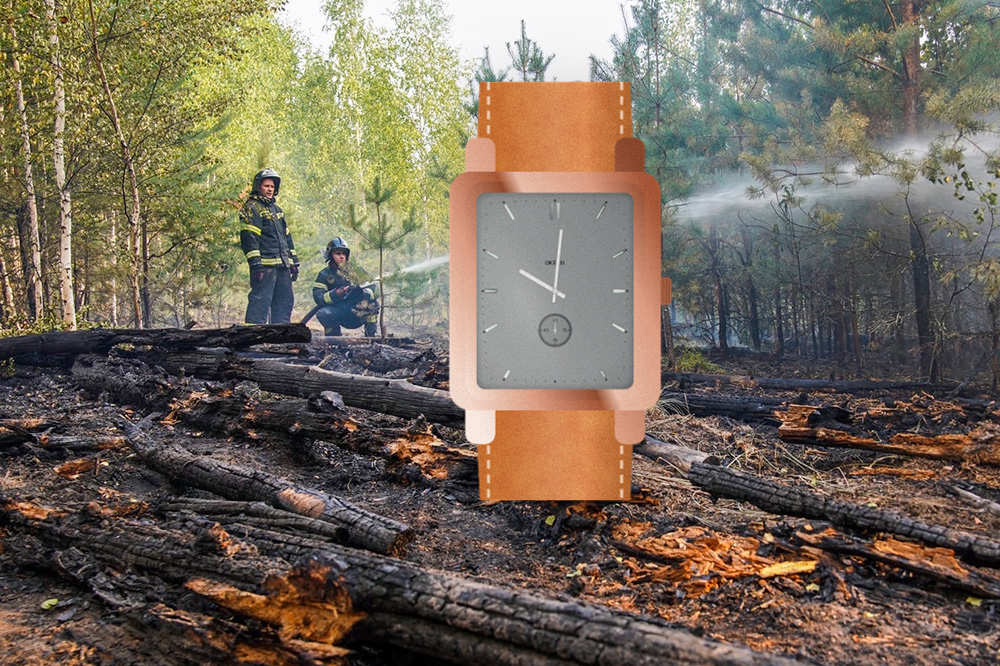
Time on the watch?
10:01
